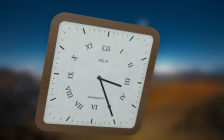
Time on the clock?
3:25
